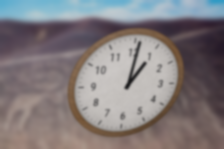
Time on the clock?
1:01
